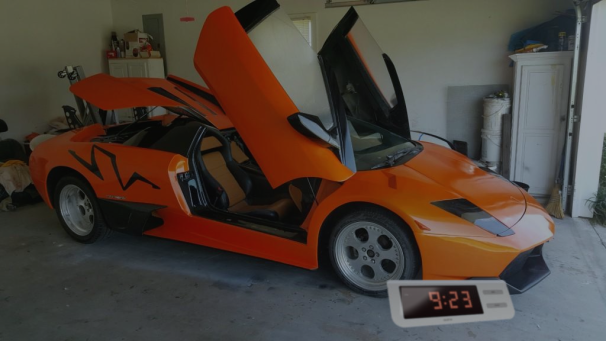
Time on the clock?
9:23
